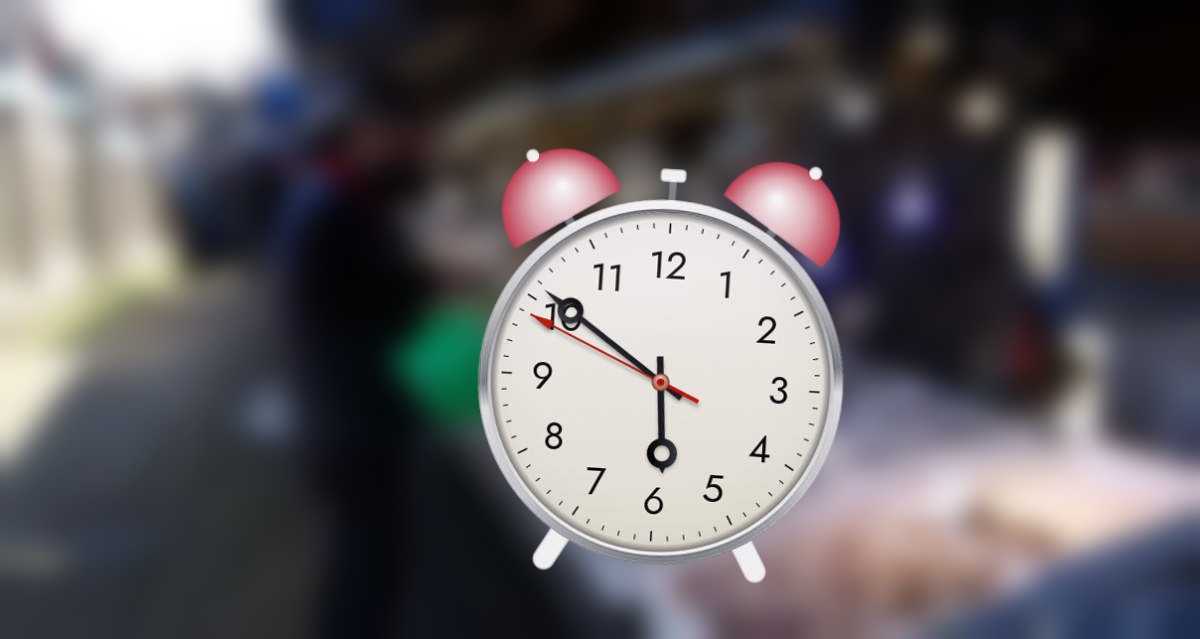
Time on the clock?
5:50:49
